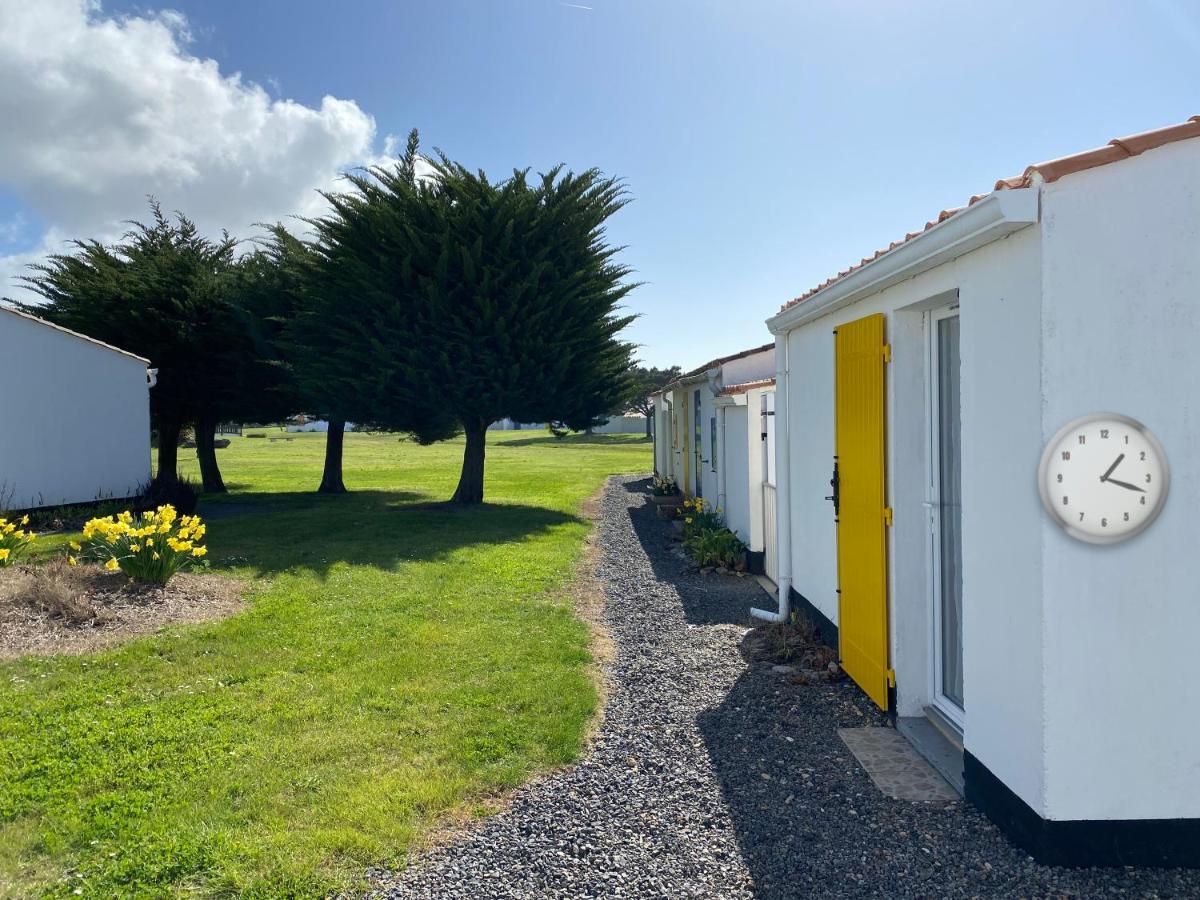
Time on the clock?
1:18
